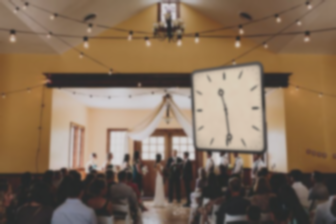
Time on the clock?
11:29
